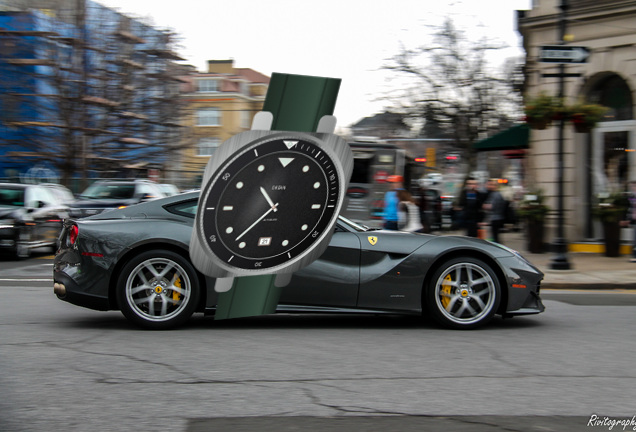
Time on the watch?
10:37
